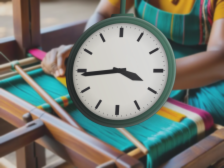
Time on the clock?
3:44
